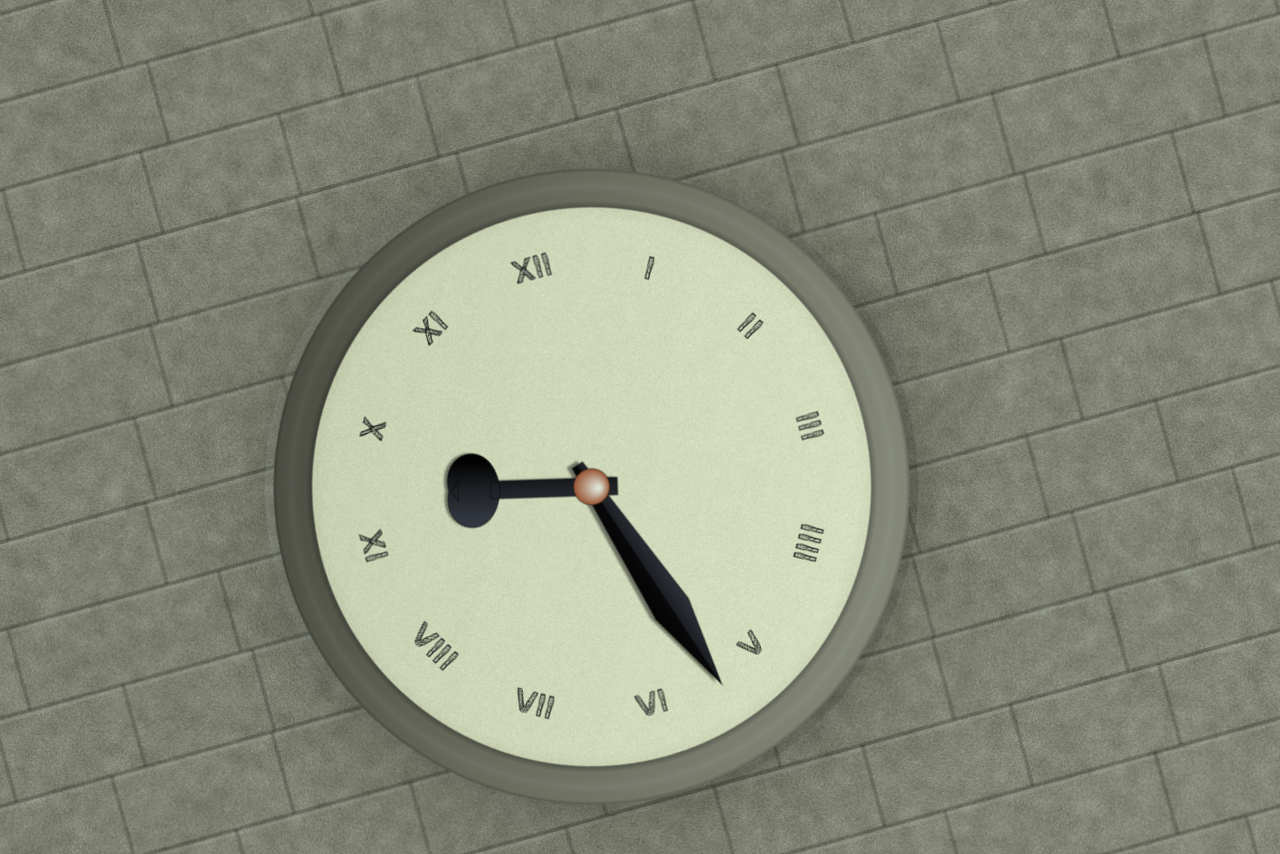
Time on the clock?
9:27
